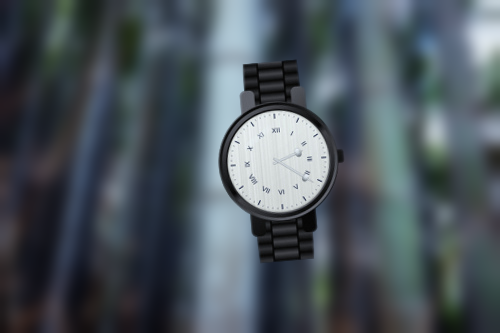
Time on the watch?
2:21
